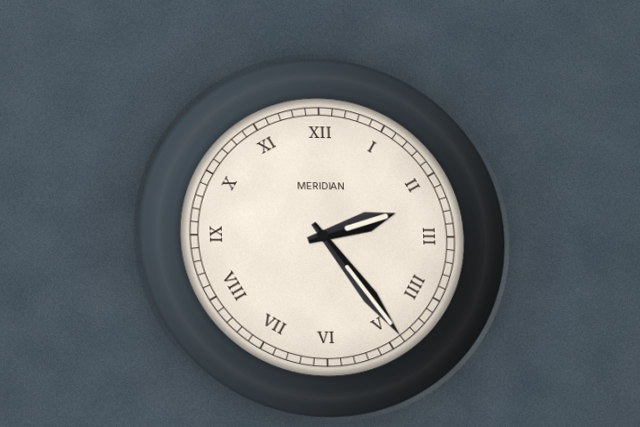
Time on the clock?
2:24
